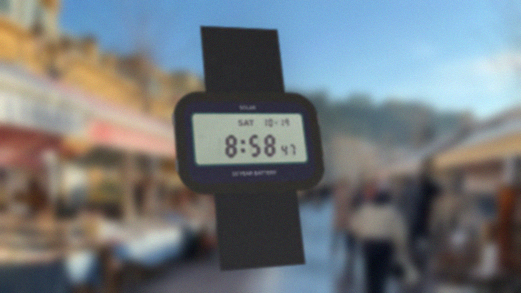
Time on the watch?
8:58:47
